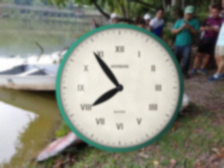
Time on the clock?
7:54
